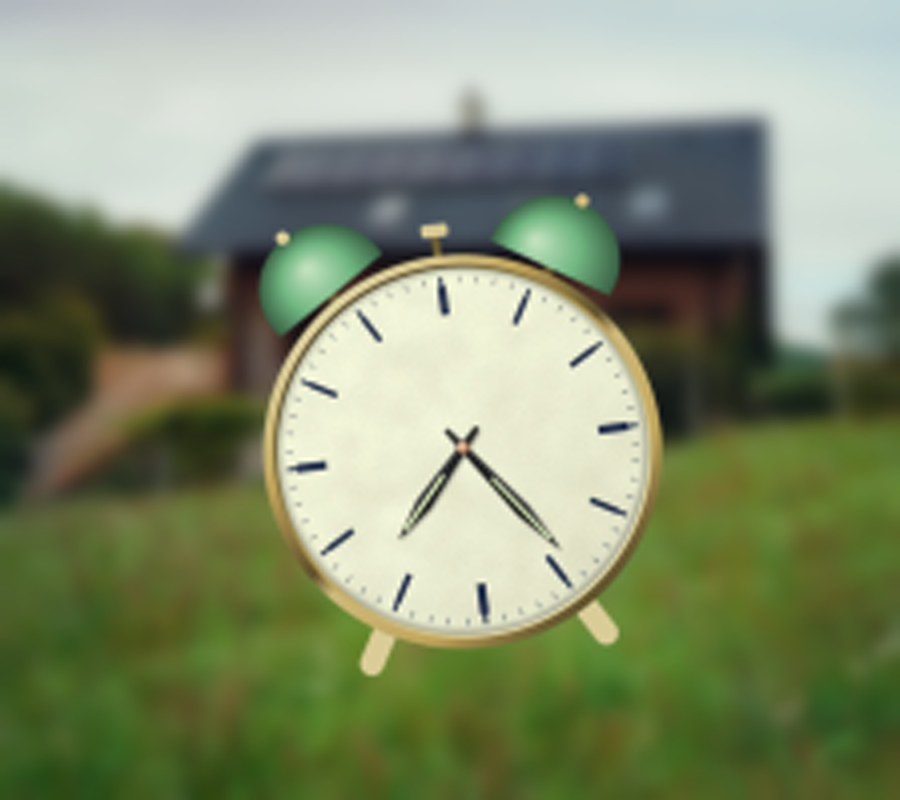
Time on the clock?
7:24
